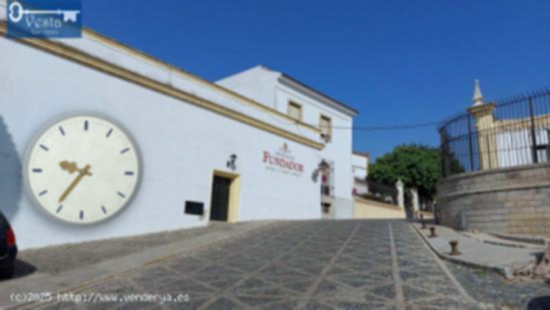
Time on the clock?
9:36
